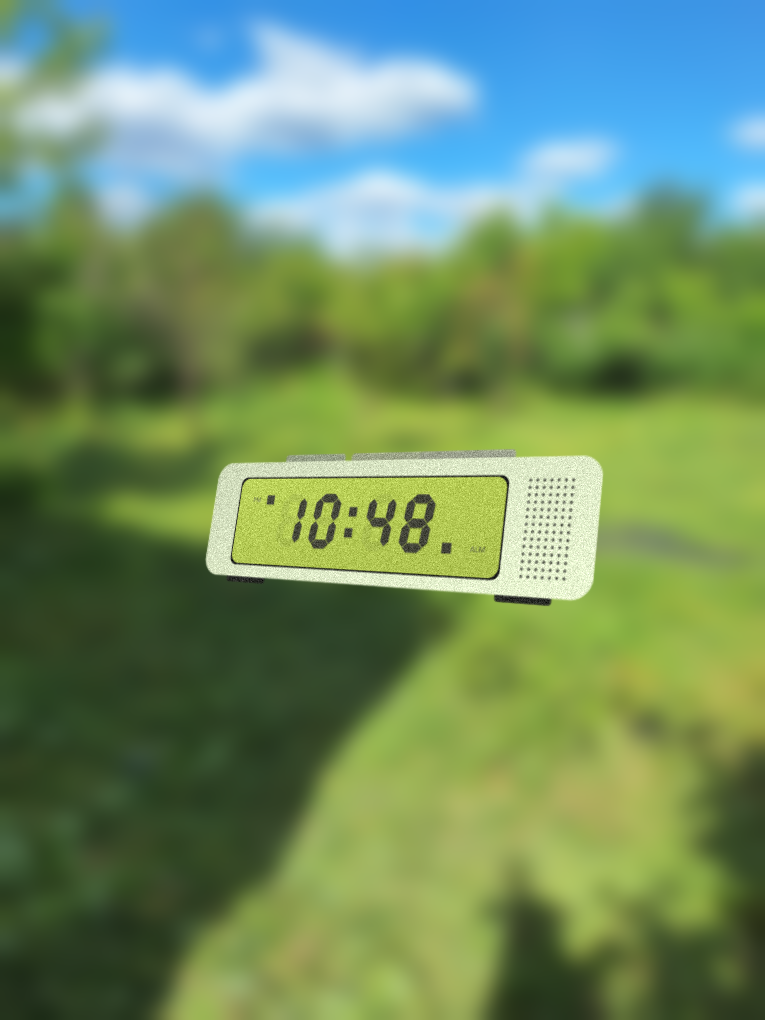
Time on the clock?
10:48
